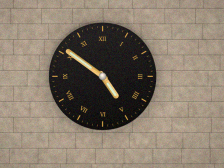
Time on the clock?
4:51
